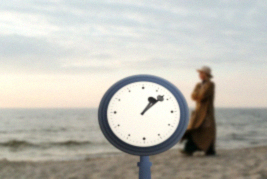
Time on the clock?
1:08
